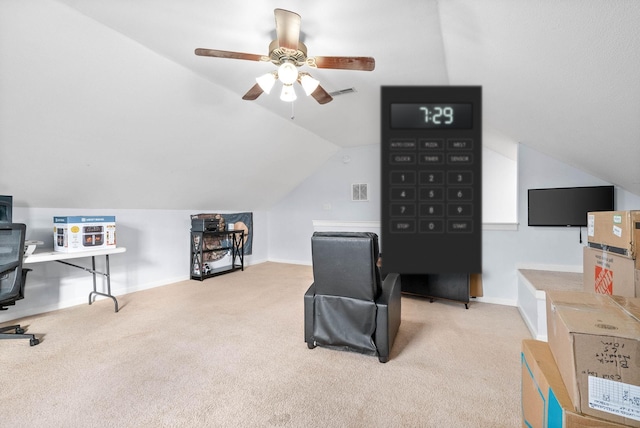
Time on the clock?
7:29
